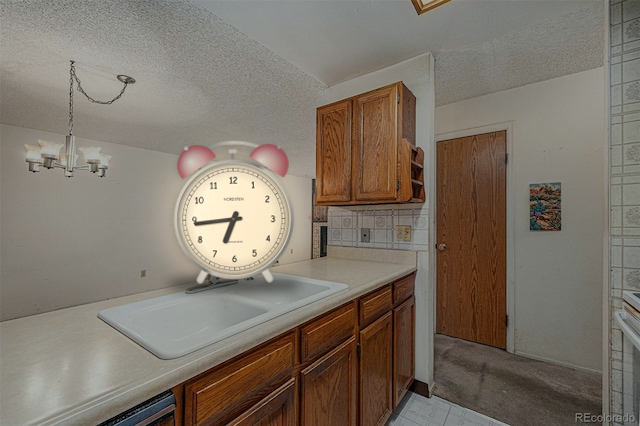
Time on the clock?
6:44
